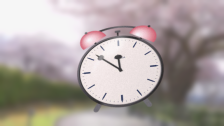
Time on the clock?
11:52
